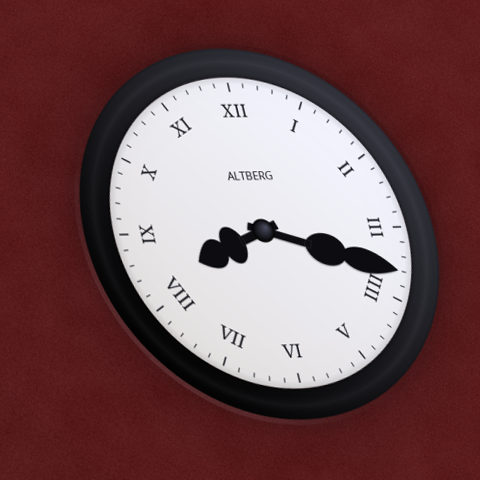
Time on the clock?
8:18
